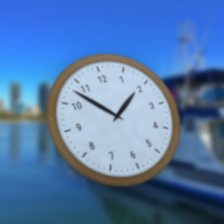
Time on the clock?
1:53
